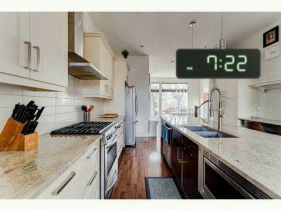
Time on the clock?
7:22
